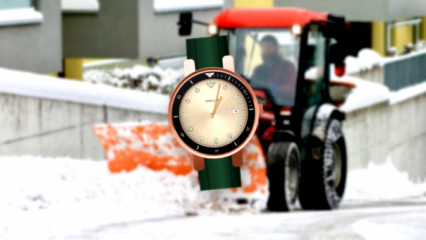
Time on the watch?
1:03
